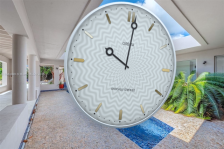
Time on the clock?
10:01
